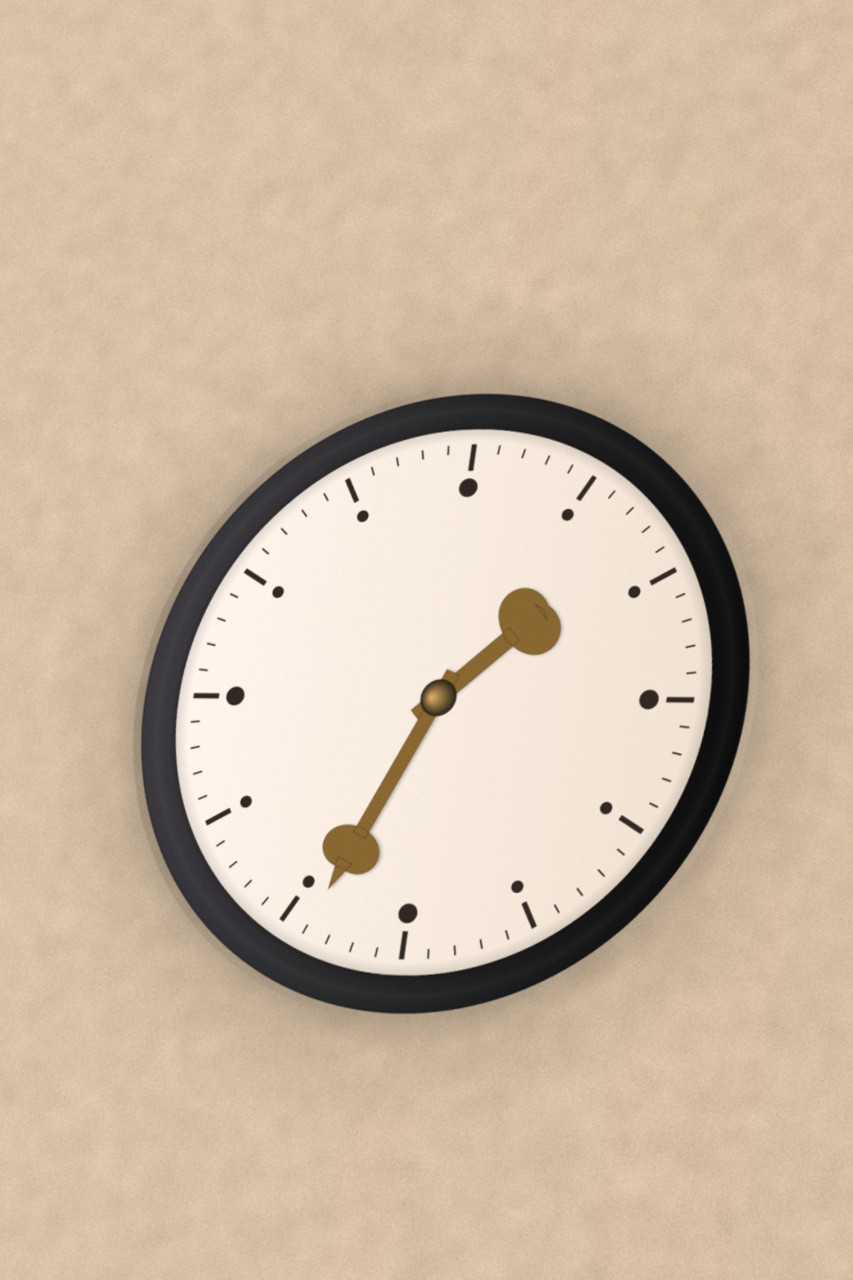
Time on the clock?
1:34
